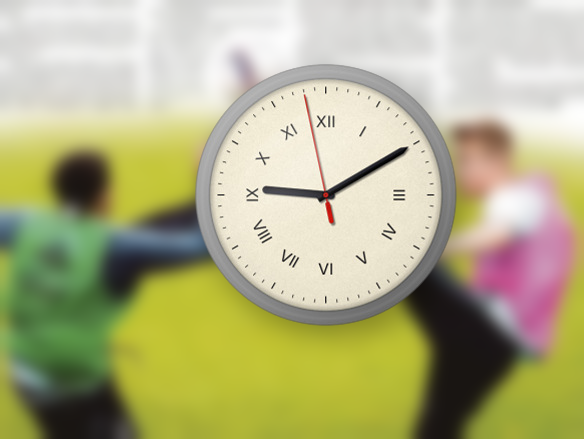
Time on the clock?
9:09:58
